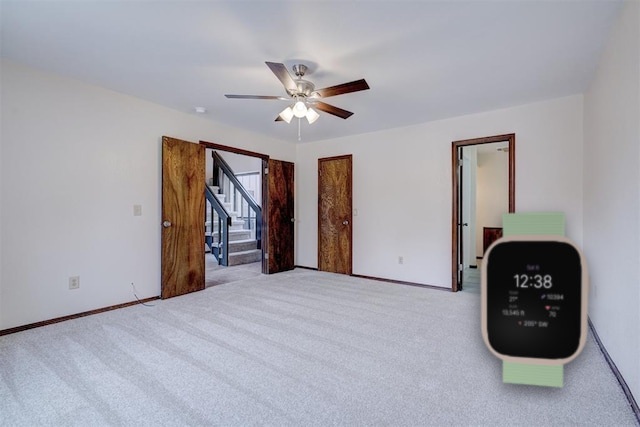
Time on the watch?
12:38
